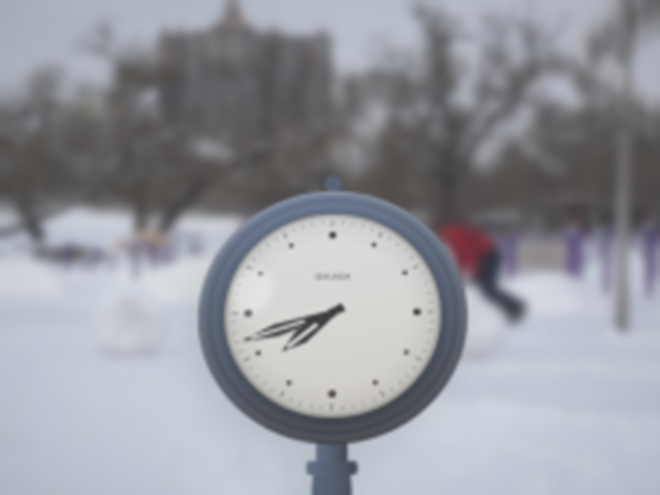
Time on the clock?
7:42
